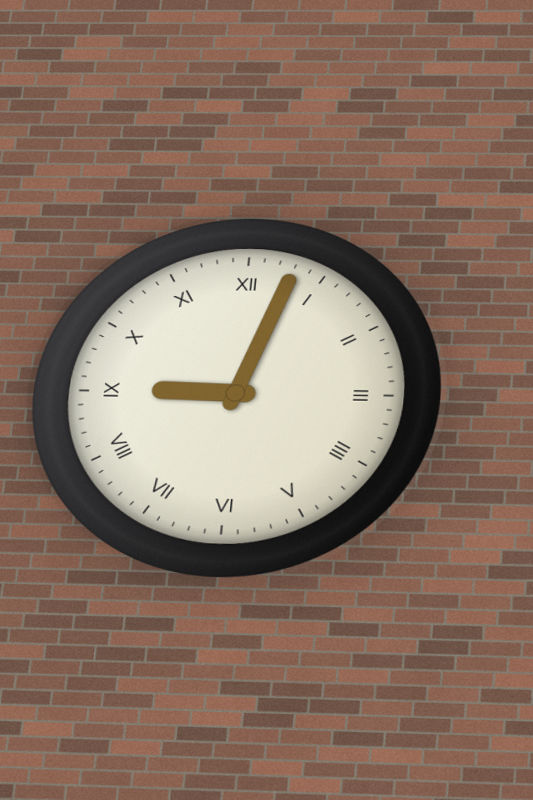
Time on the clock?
9:03
